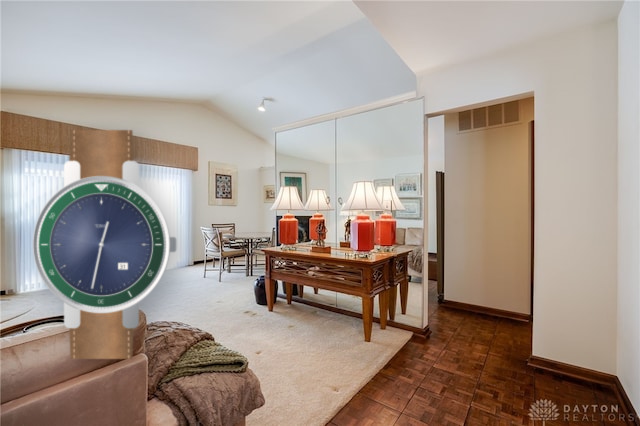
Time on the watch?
12:32
